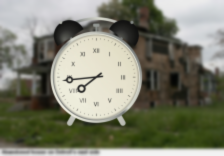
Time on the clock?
7:44
